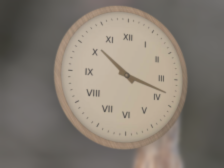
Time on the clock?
10:18
